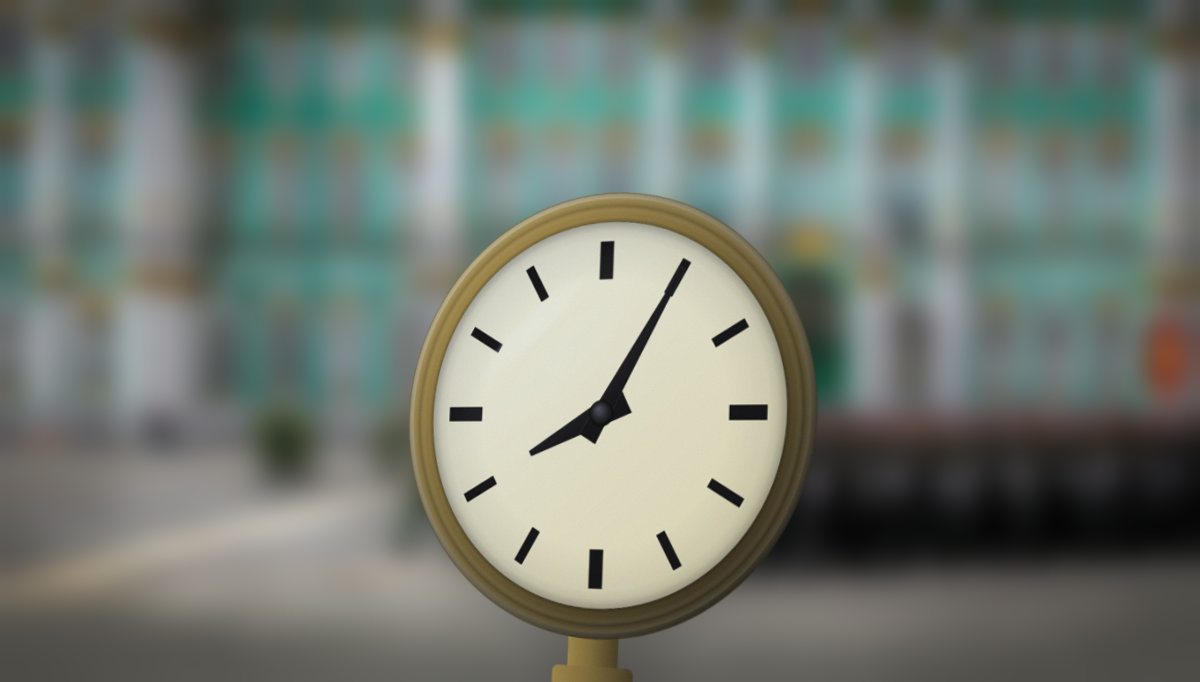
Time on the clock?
8:05
